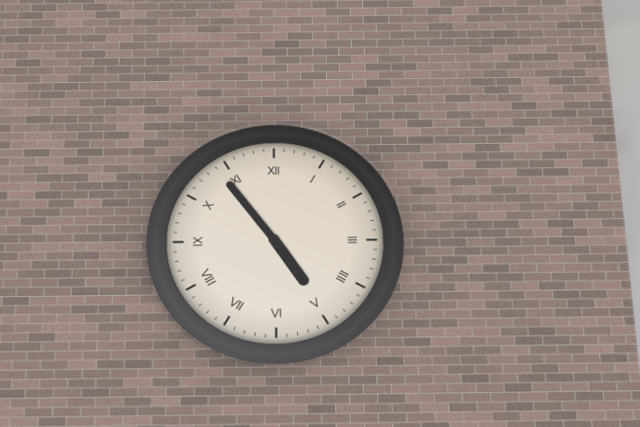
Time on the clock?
4:54
